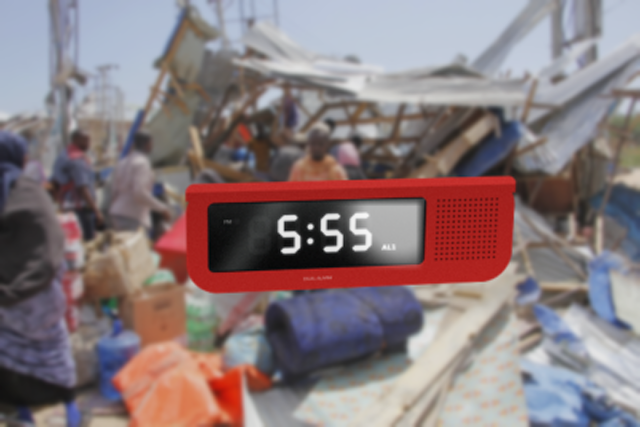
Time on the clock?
5:55
